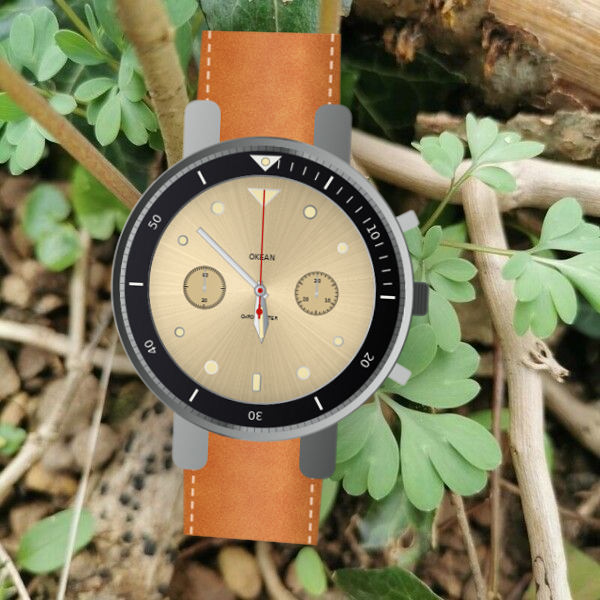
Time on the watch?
5:52
